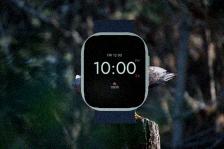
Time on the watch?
10:00
